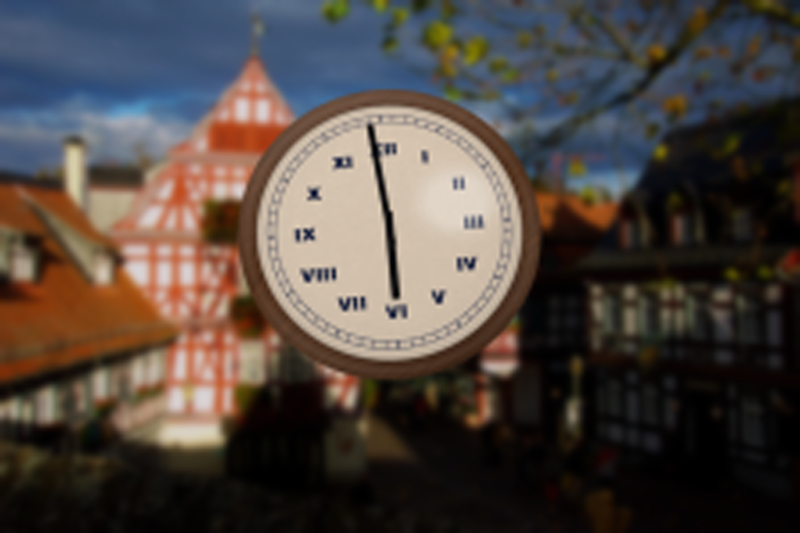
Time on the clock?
5:59
